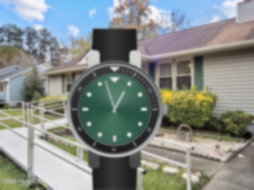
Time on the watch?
12:57
